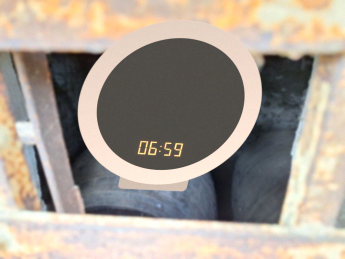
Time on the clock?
6:59
